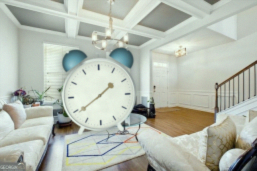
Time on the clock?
1:39
